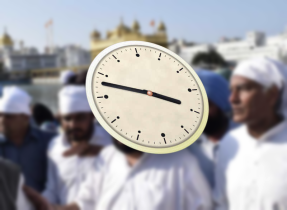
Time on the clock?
3:48
